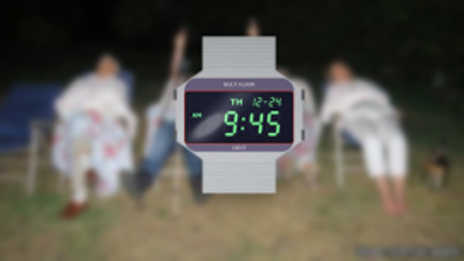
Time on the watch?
9:45
